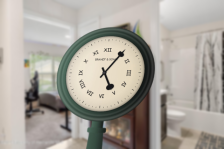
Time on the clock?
5:06
